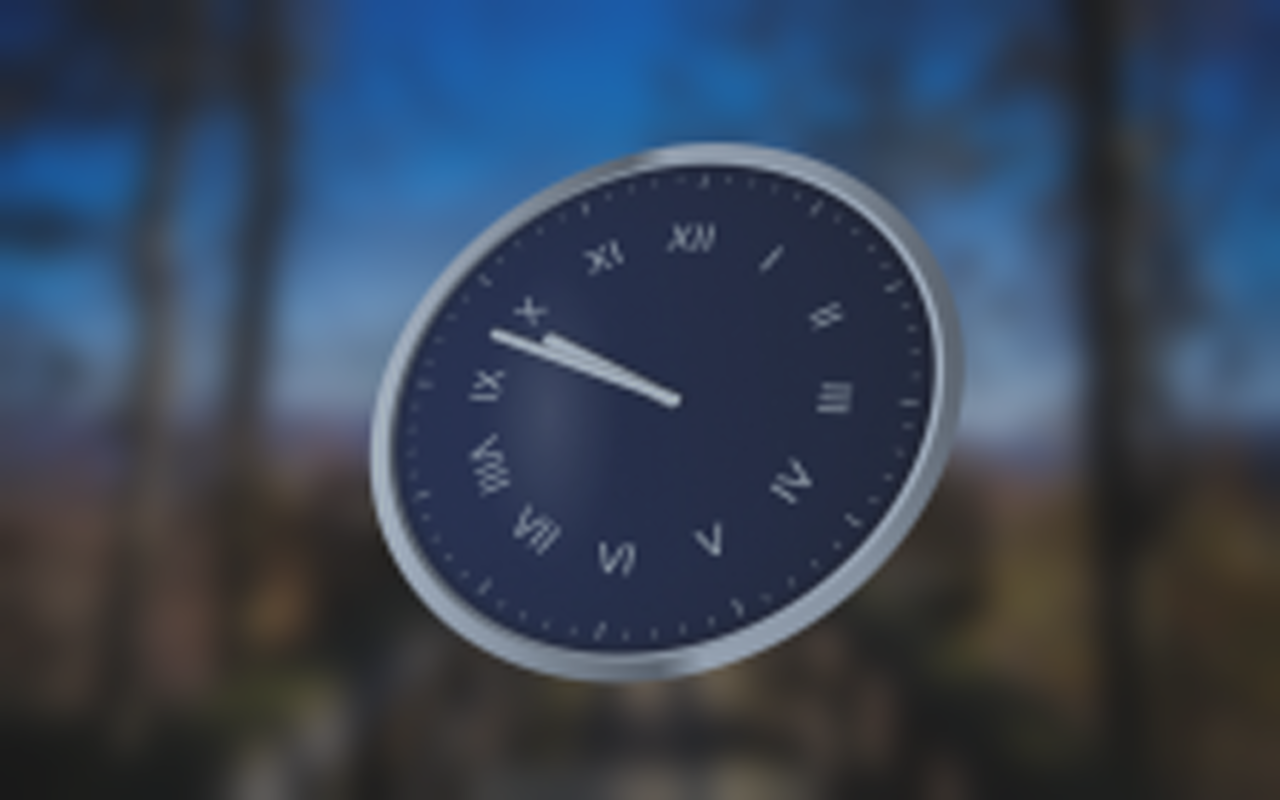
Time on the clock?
9:48
